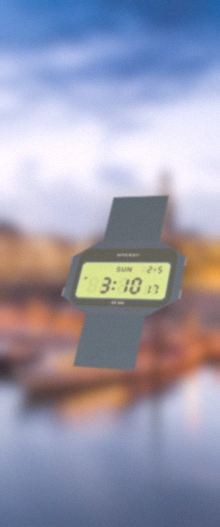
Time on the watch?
3:10:17
